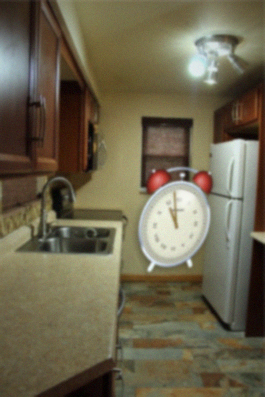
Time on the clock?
10:58
